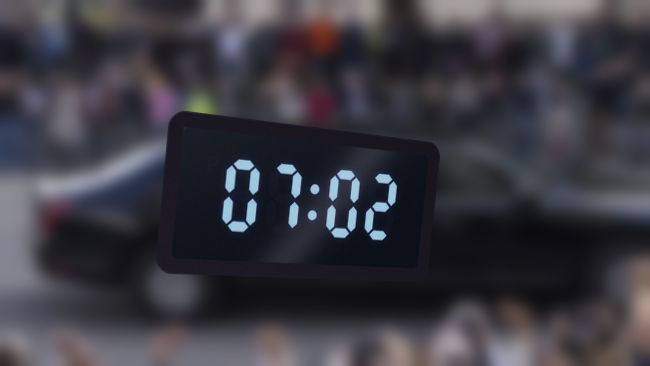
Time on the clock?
7:02
